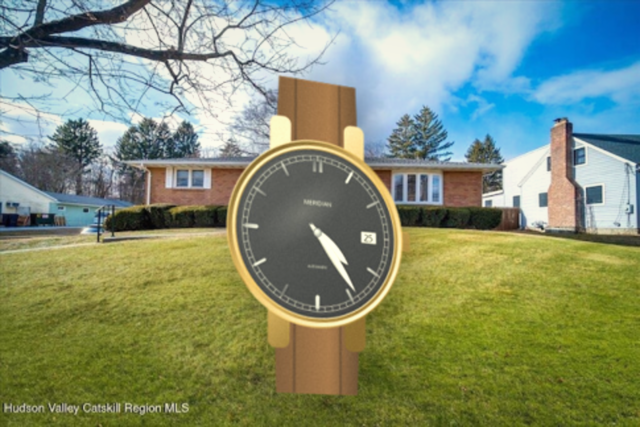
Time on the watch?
4:24
